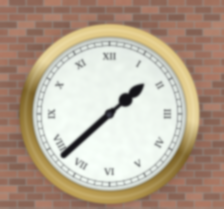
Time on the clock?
1:38
